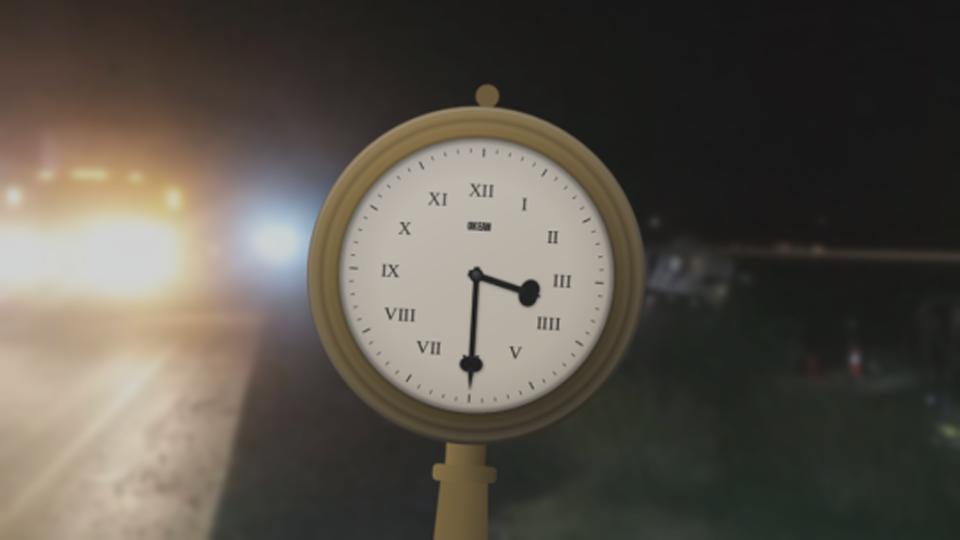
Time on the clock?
3:30
